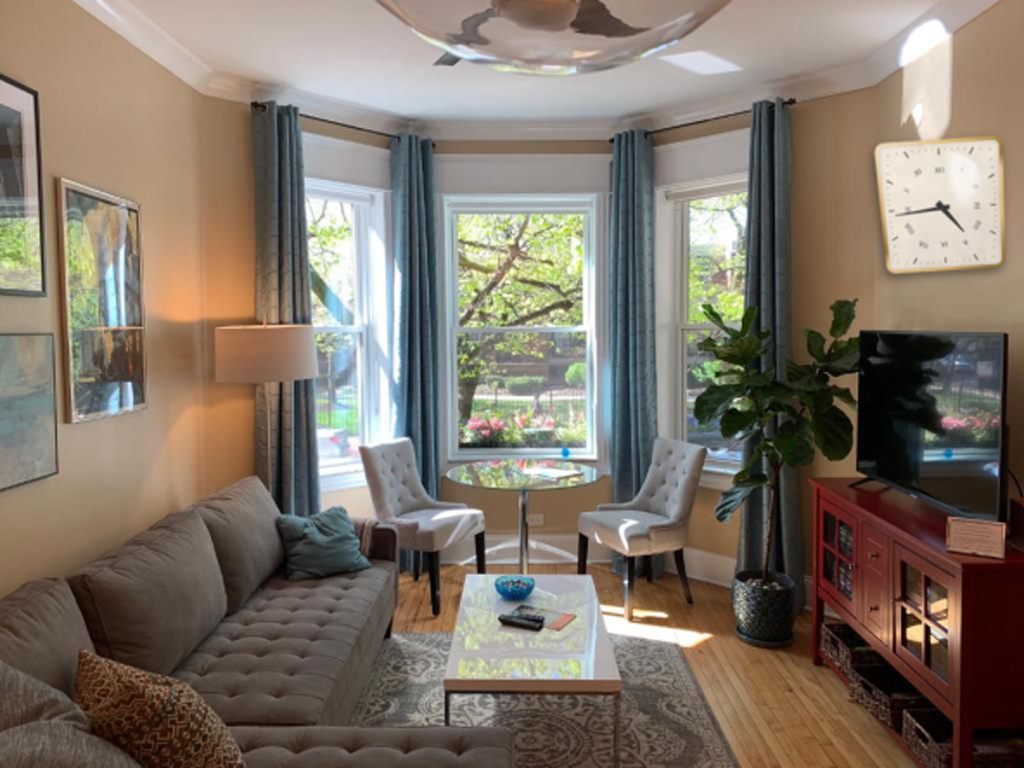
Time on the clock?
4:44
